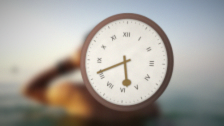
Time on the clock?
5:41
